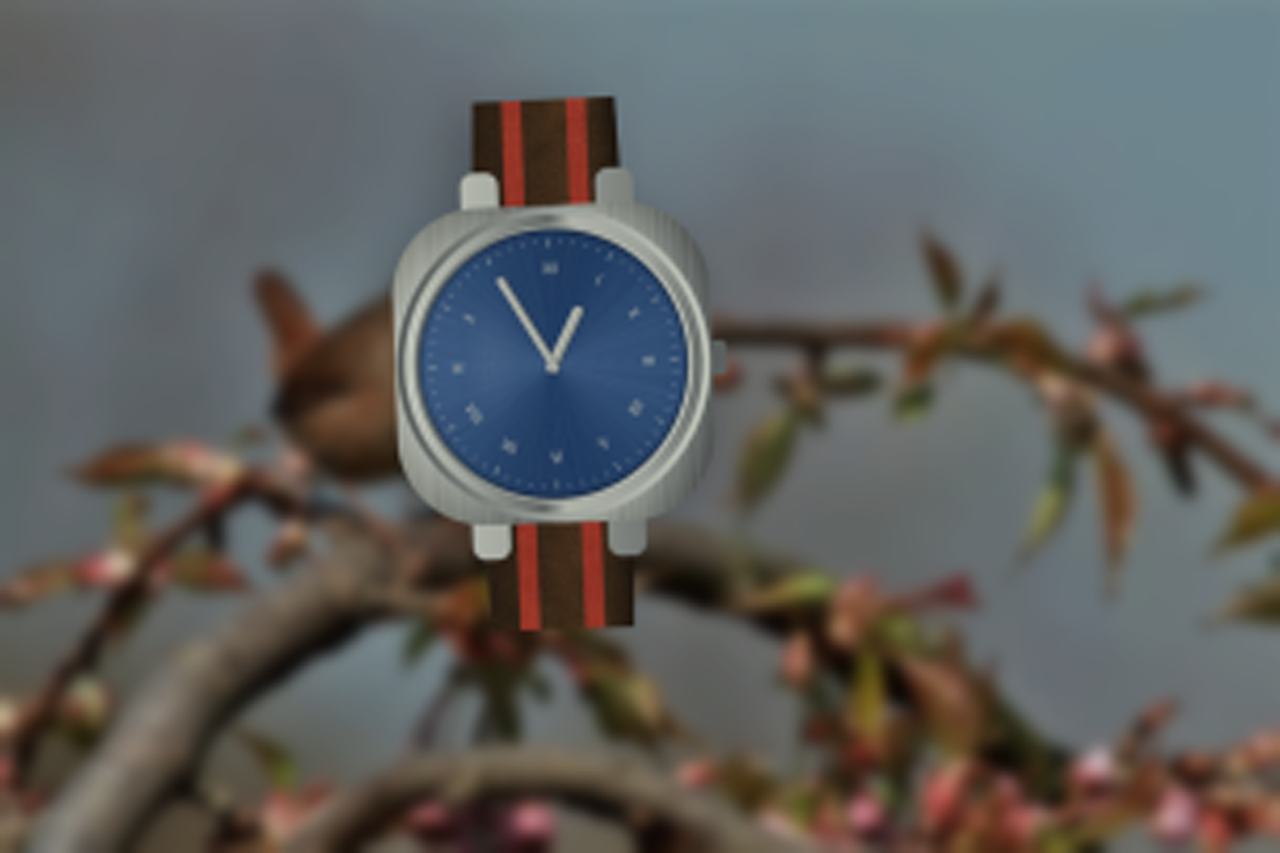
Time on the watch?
12:55
